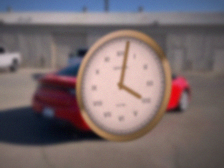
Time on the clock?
4:02
